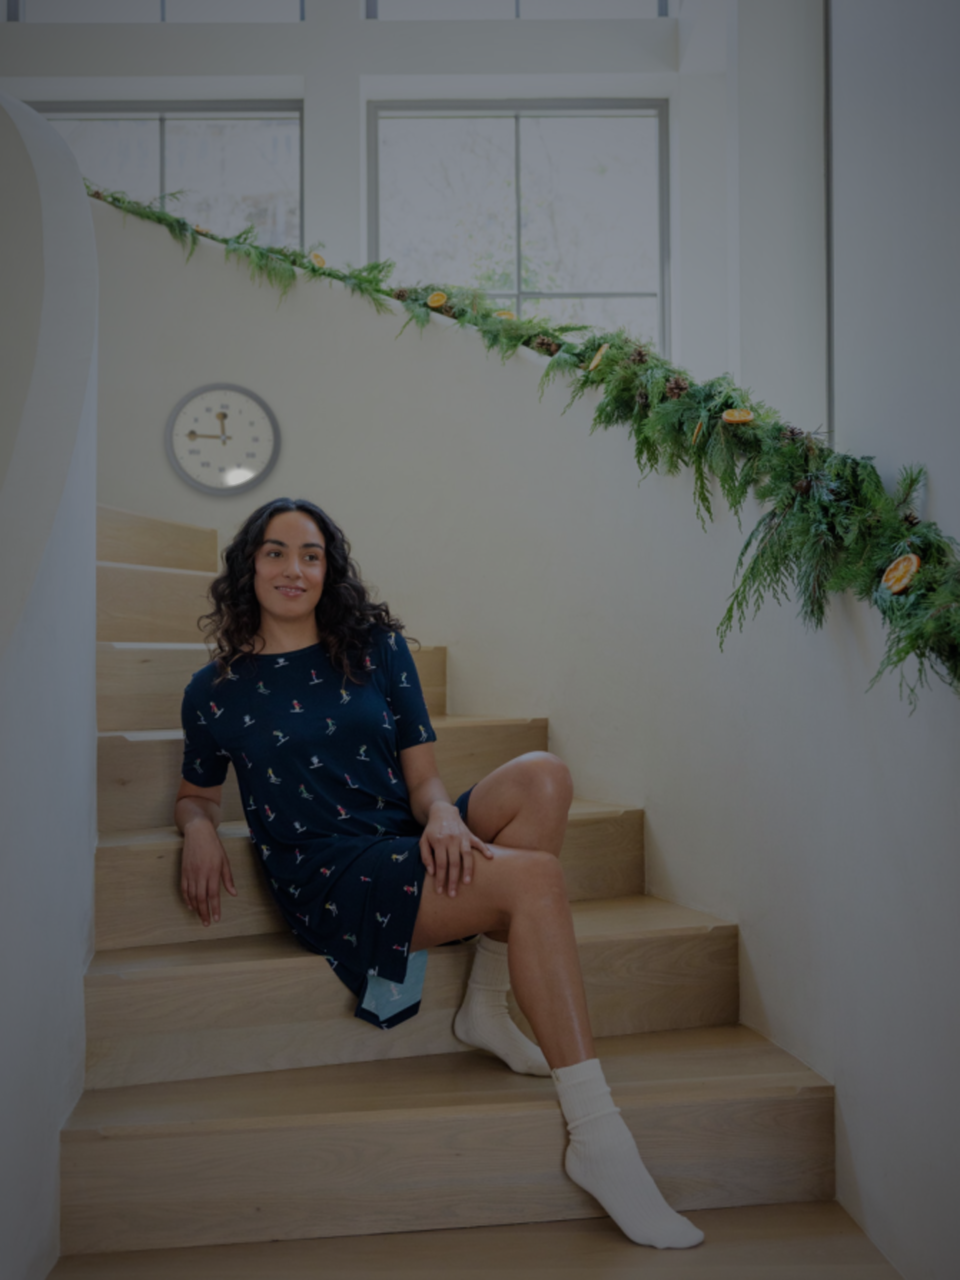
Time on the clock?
11:45
